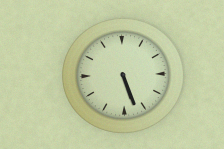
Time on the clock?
5:27
